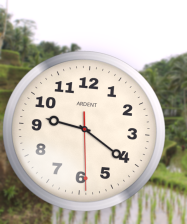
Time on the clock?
9:20:29
